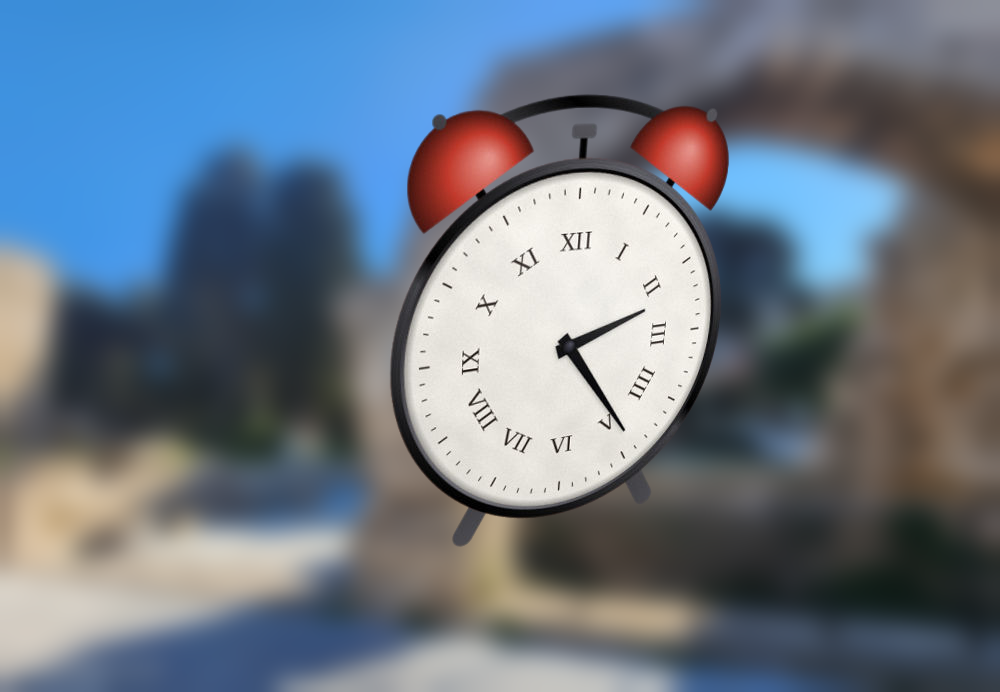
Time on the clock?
2:24
